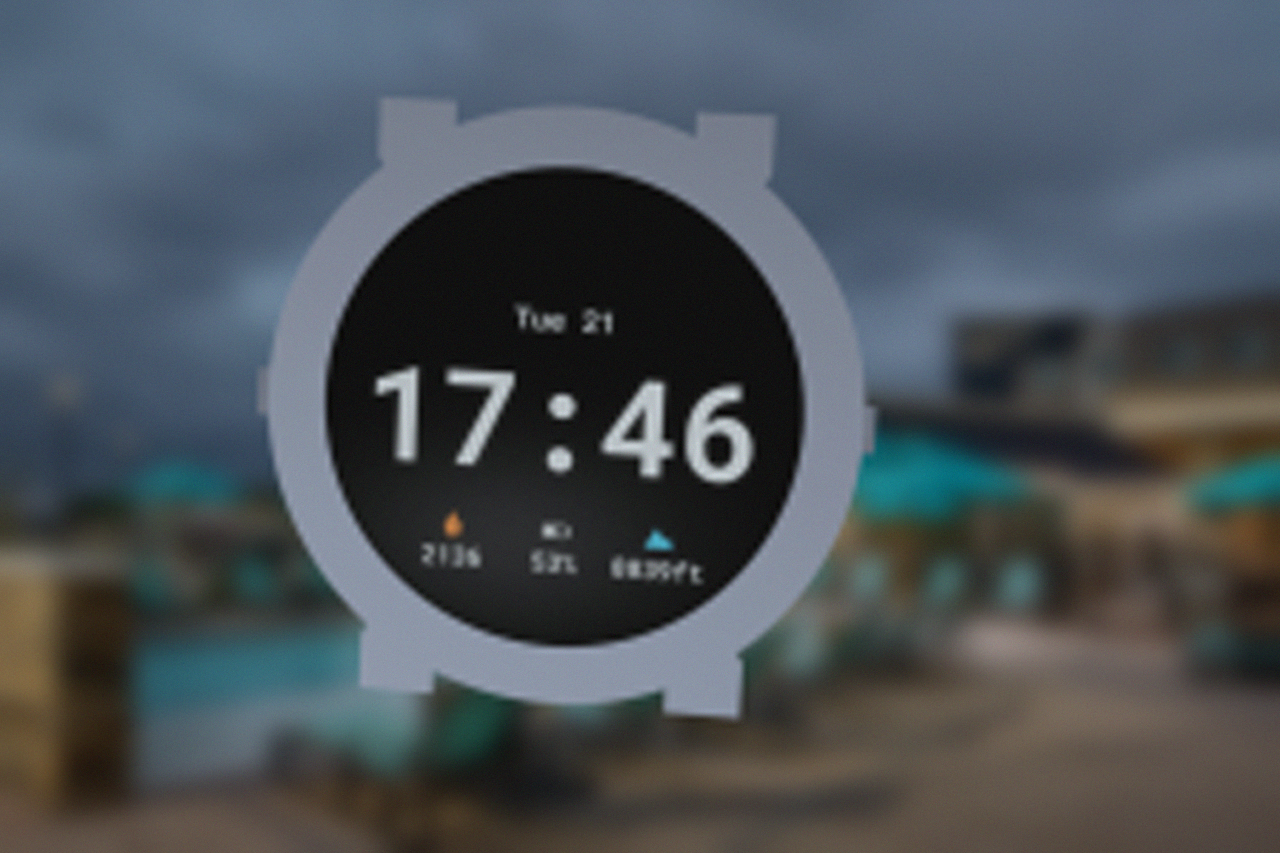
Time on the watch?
17:46
